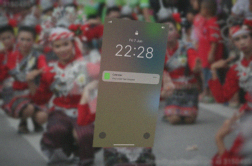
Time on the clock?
22:28
